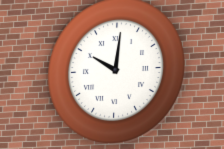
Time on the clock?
10:01
